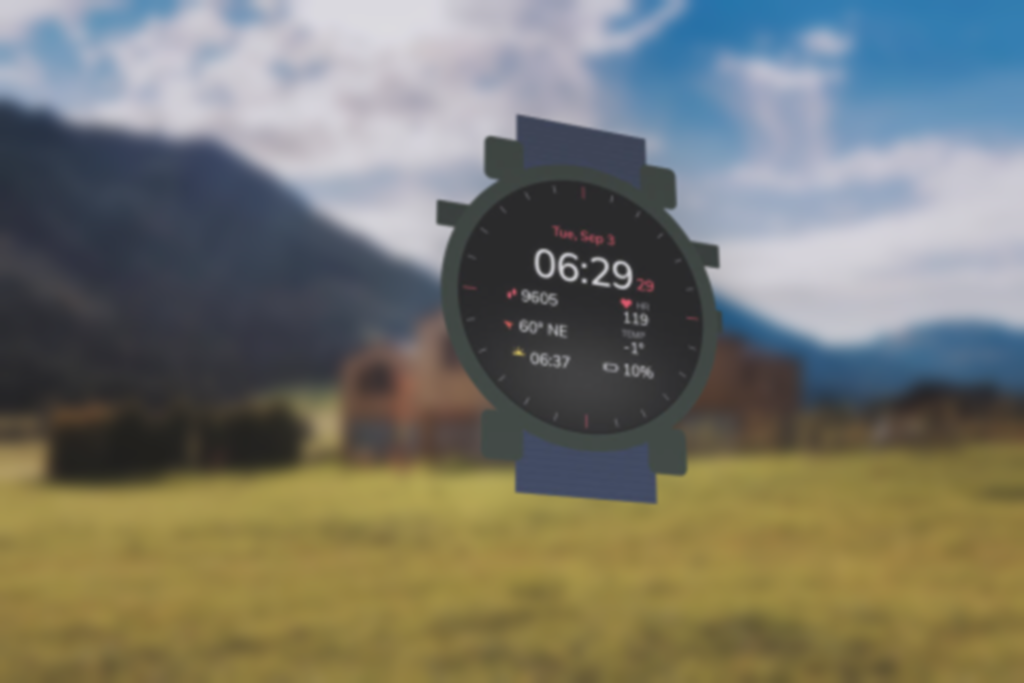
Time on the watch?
6:29
